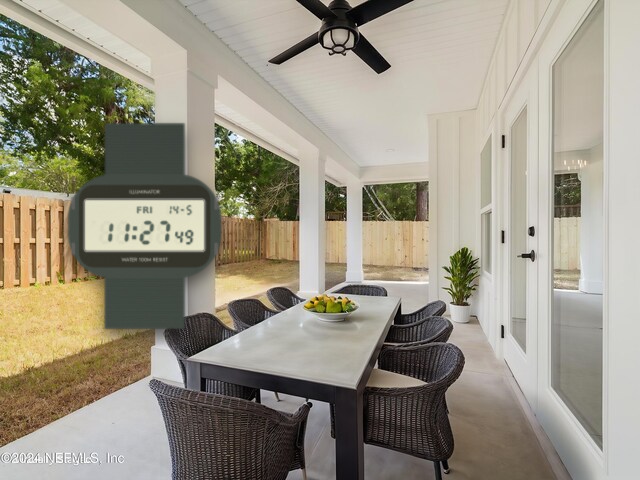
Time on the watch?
11:27:49
